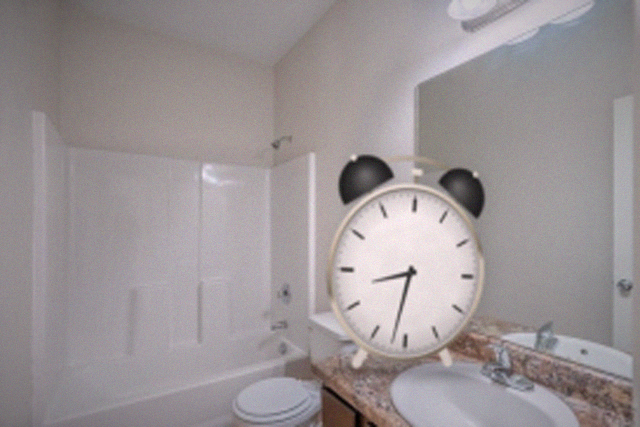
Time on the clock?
8:32
